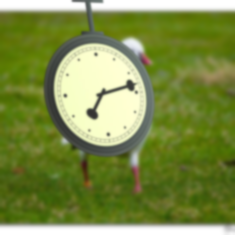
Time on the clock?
7:13
